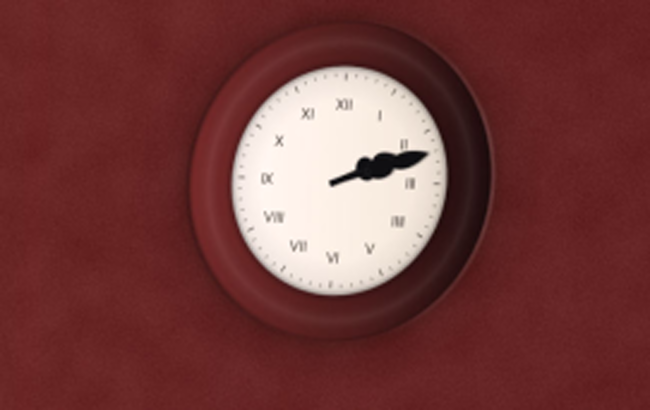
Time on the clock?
2:12
